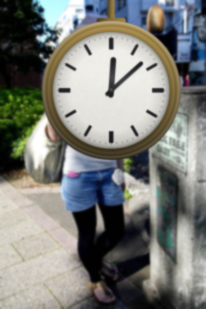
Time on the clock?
12:08
